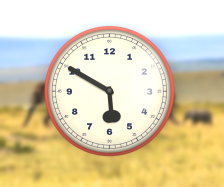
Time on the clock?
5:50
